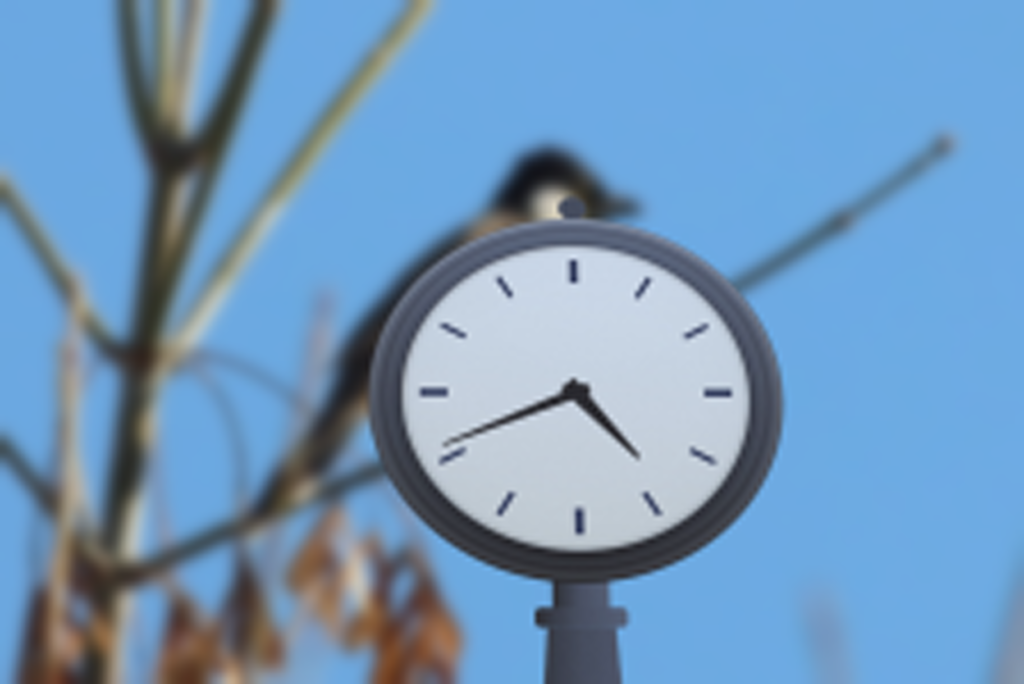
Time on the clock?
4:41
